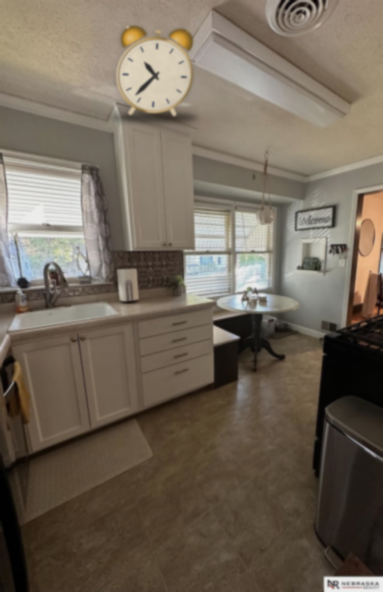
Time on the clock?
10:37
